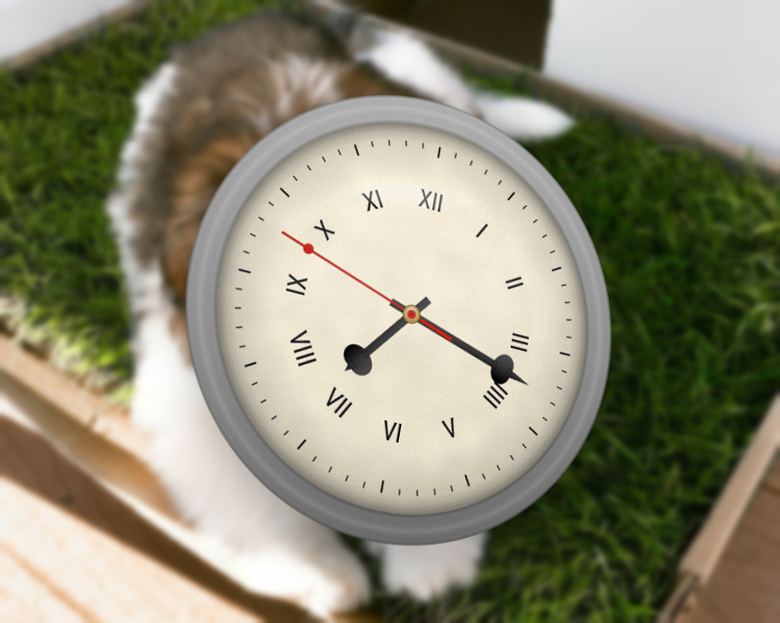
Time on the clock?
7:17:48
